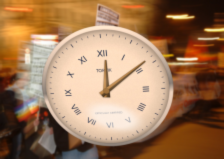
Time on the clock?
12:09
